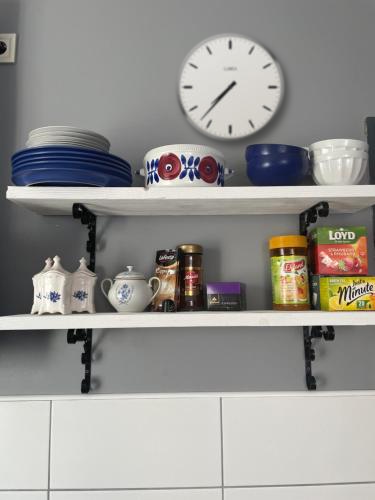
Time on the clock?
7:37
